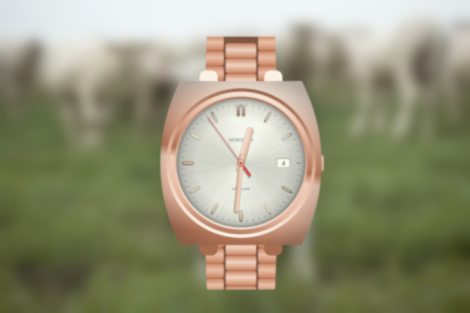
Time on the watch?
12:30:54
